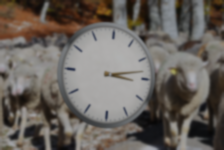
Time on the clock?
3:13
